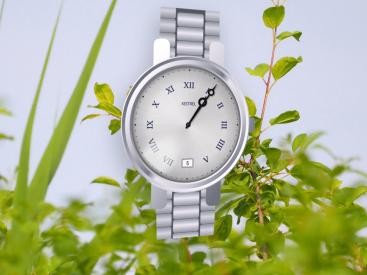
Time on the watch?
1:06
